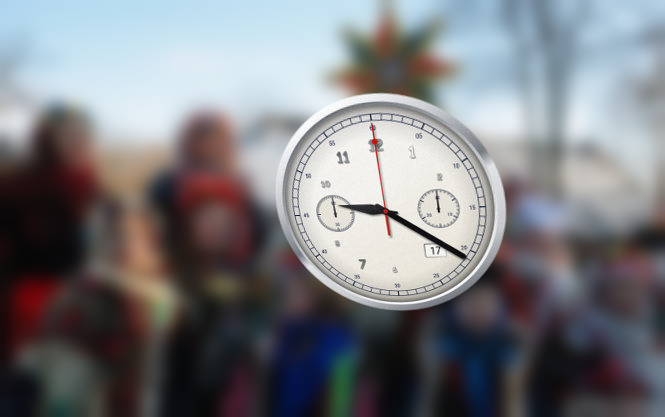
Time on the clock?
9:21
